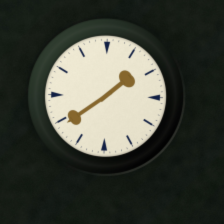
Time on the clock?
1:39
